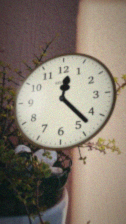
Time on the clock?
12:23
